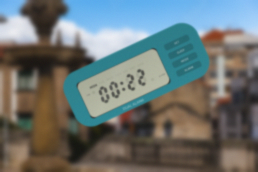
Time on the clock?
0:22
